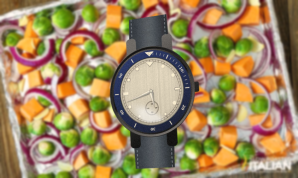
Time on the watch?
5:42
